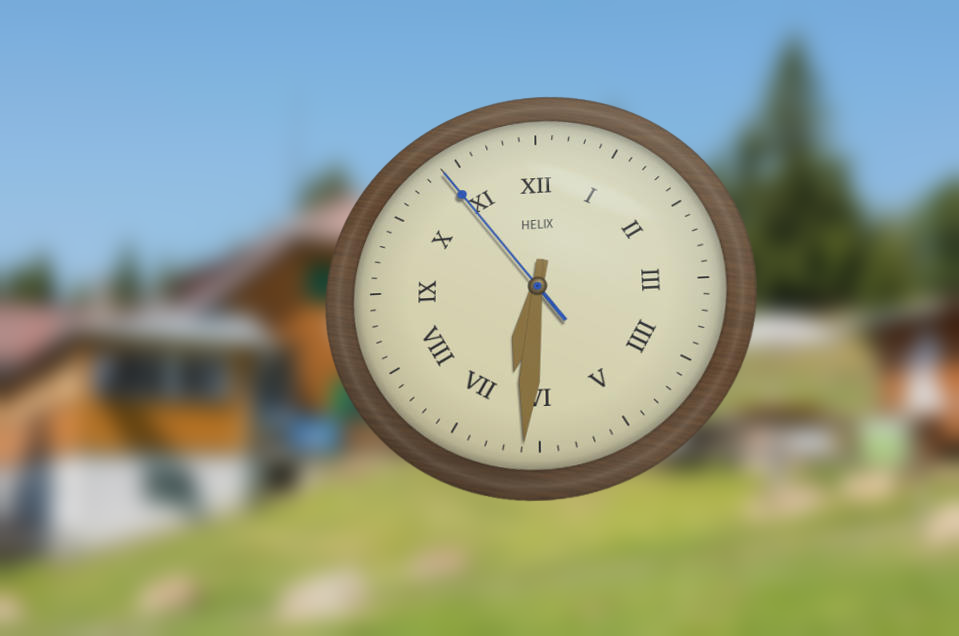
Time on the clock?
6:30:54
